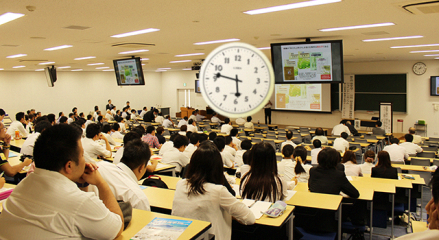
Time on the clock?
5:47
